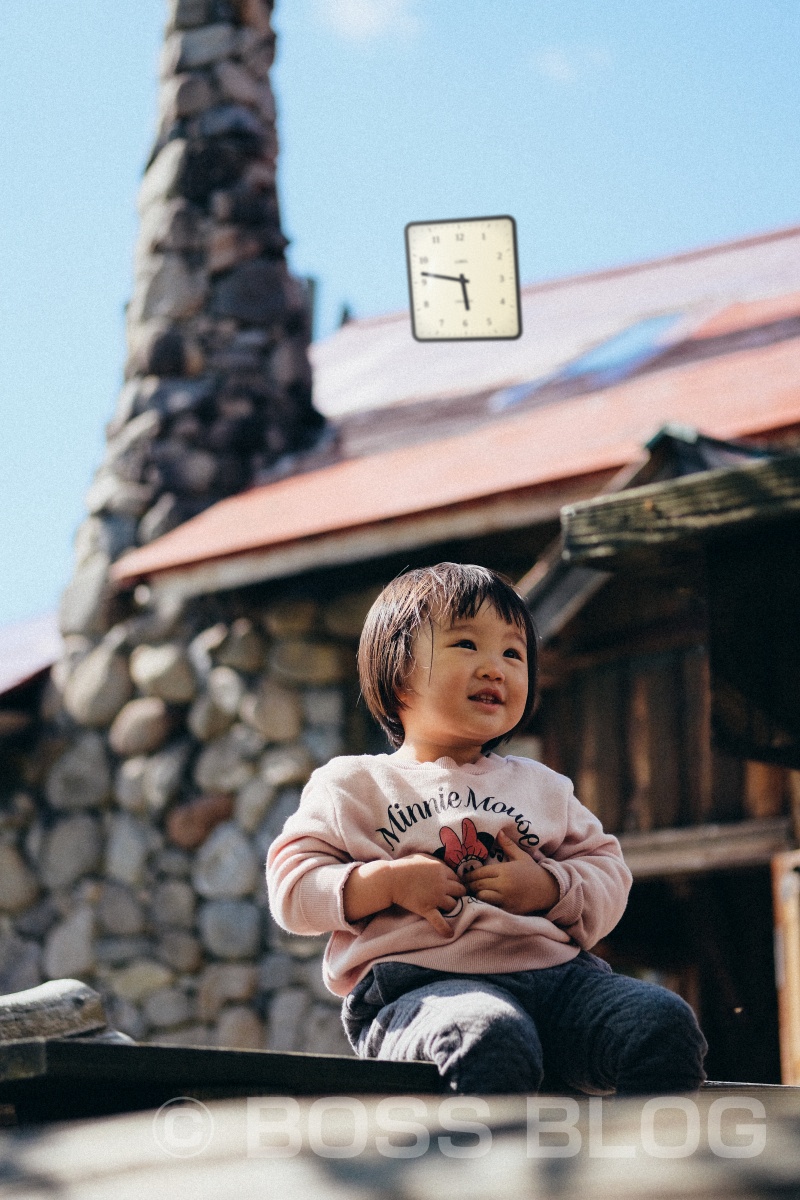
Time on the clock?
5:47
